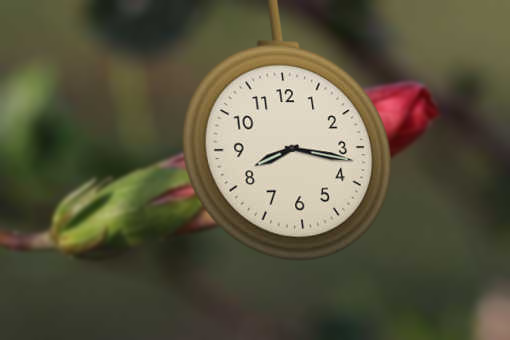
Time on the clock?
8:17
